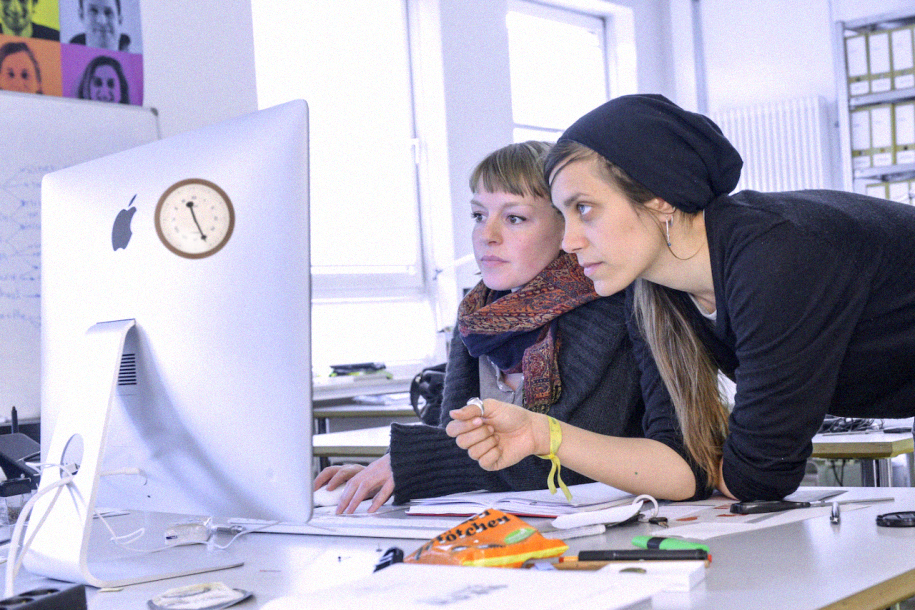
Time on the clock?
11:26
